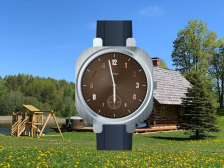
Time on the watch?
5:58
